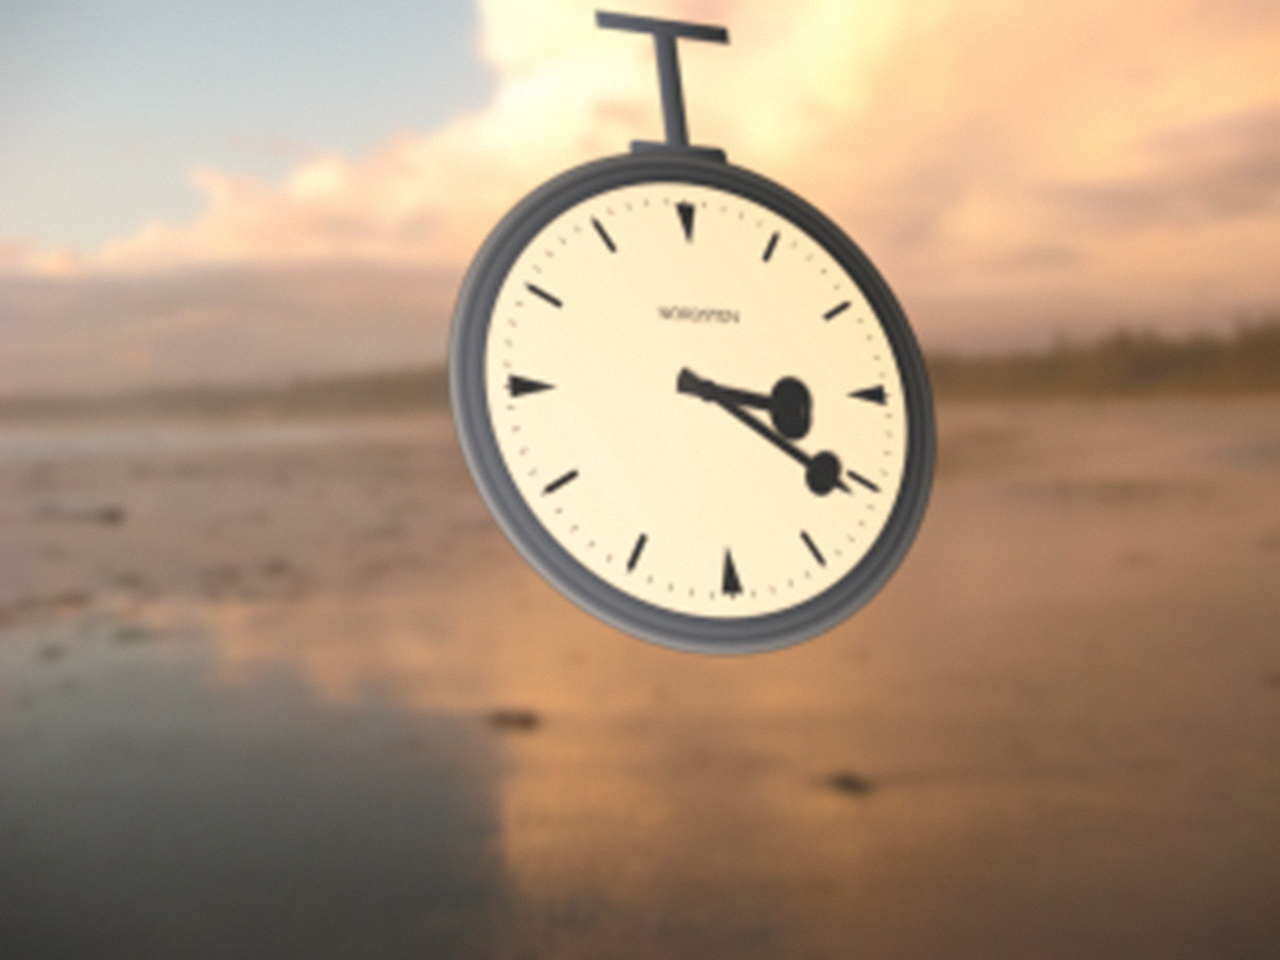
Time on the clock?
3:21
